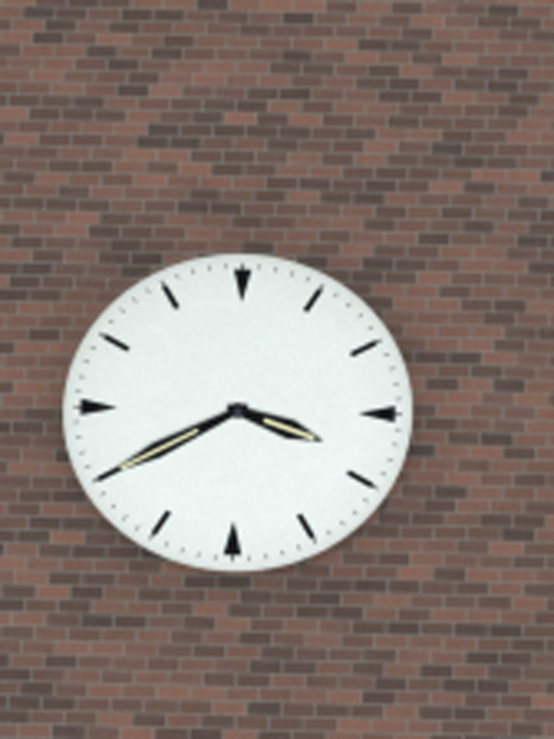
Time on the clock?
3:40
